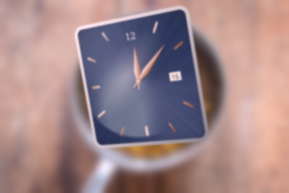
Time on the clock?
12:08
